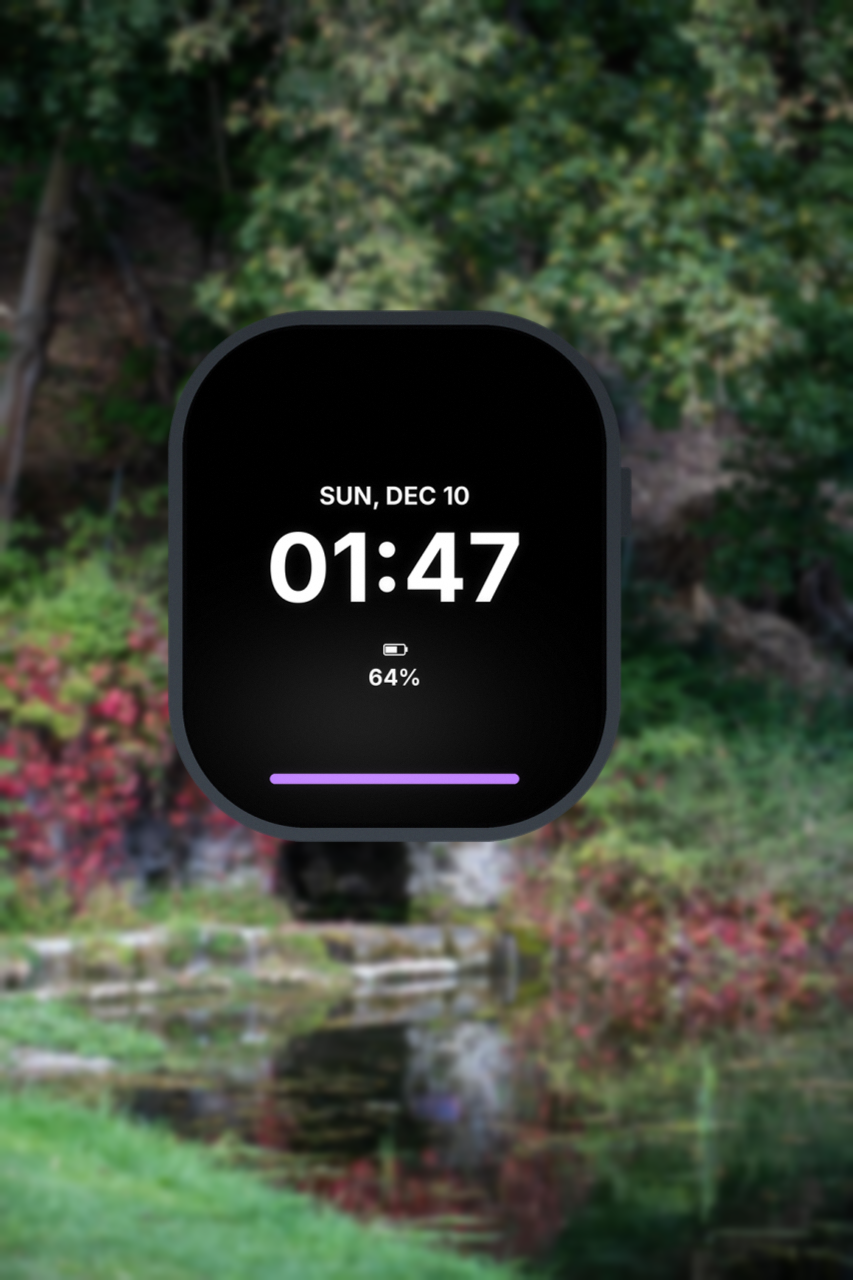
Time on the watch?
1:47
